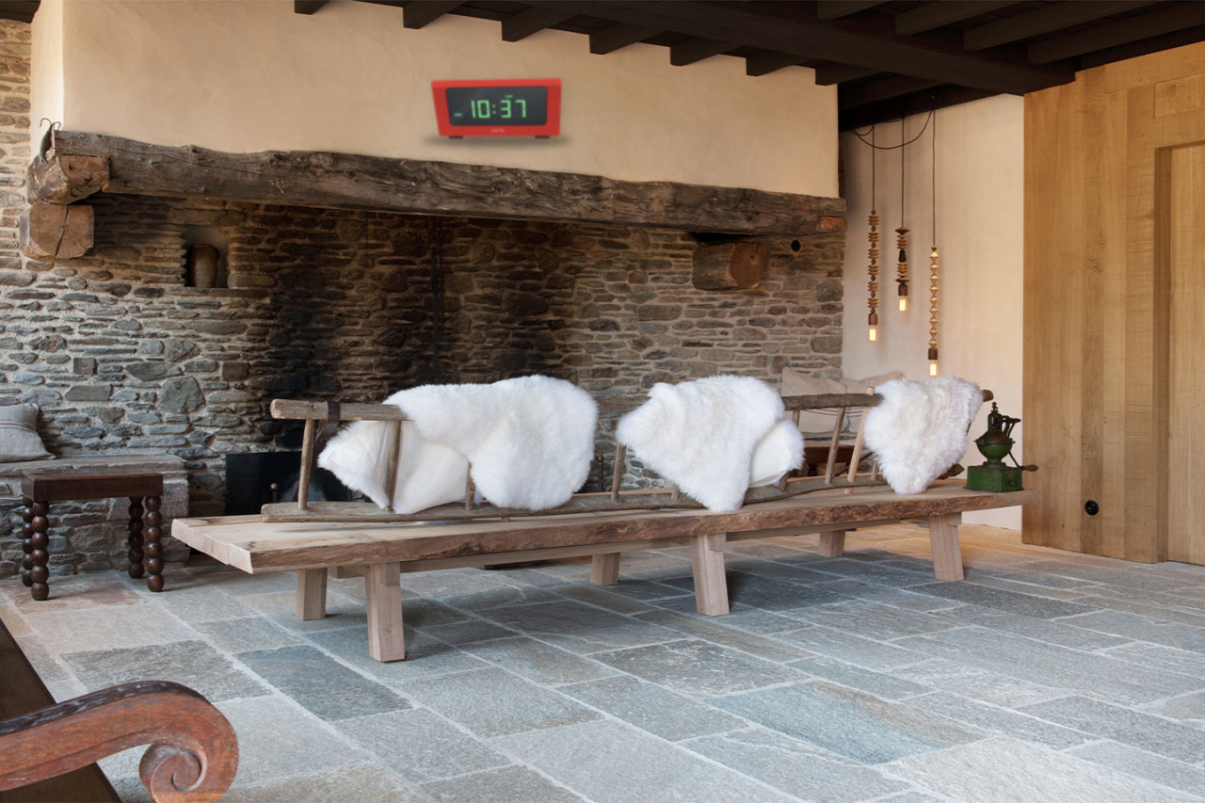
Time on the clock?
10:37
